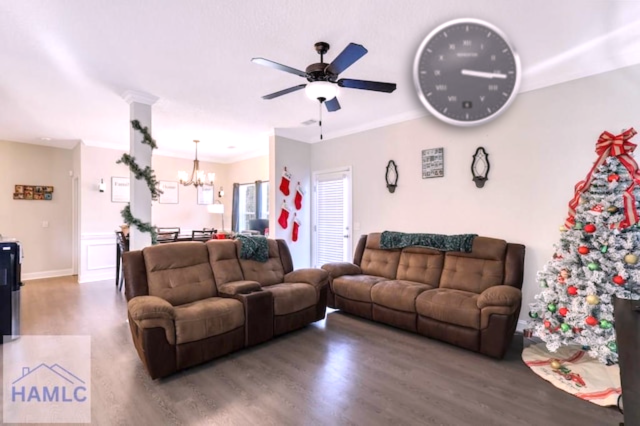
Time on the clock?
3:16
